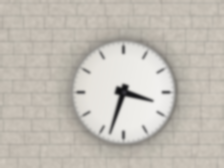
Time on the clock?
3:33
